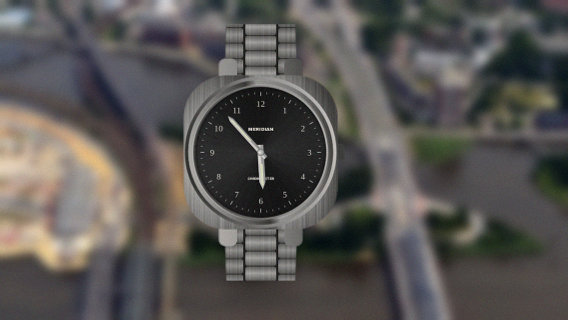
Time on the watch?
5:53
